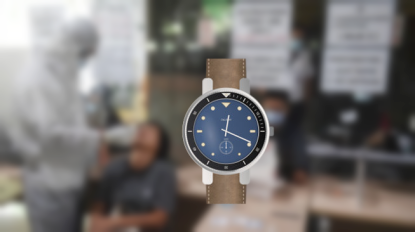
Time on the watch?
12:19
